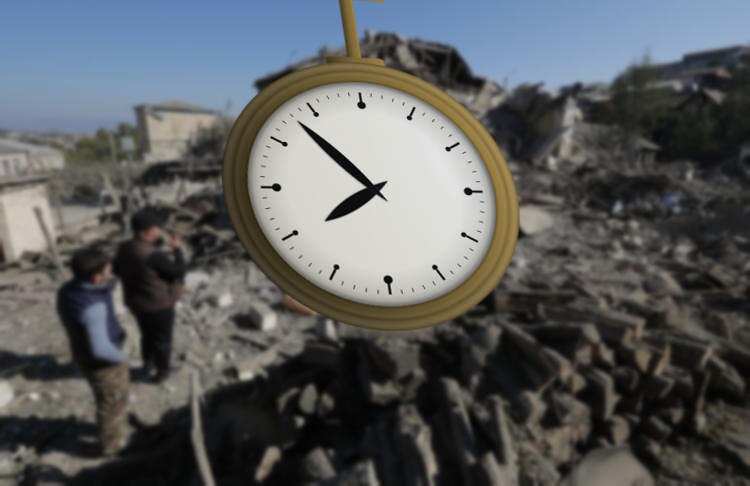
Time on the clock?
7:53
